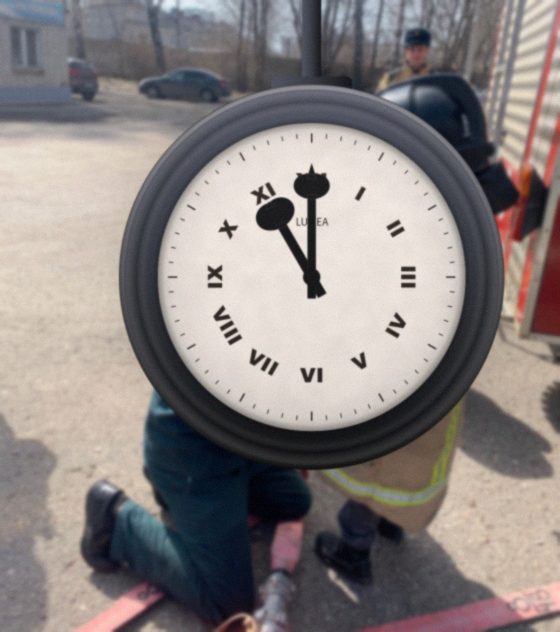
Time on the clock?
11:00
